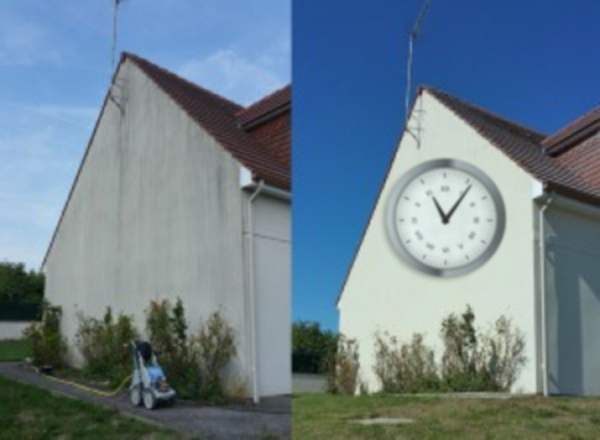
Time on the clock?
11:06
